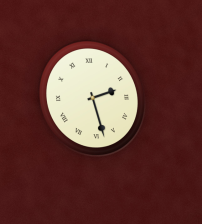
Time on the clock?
2:28
